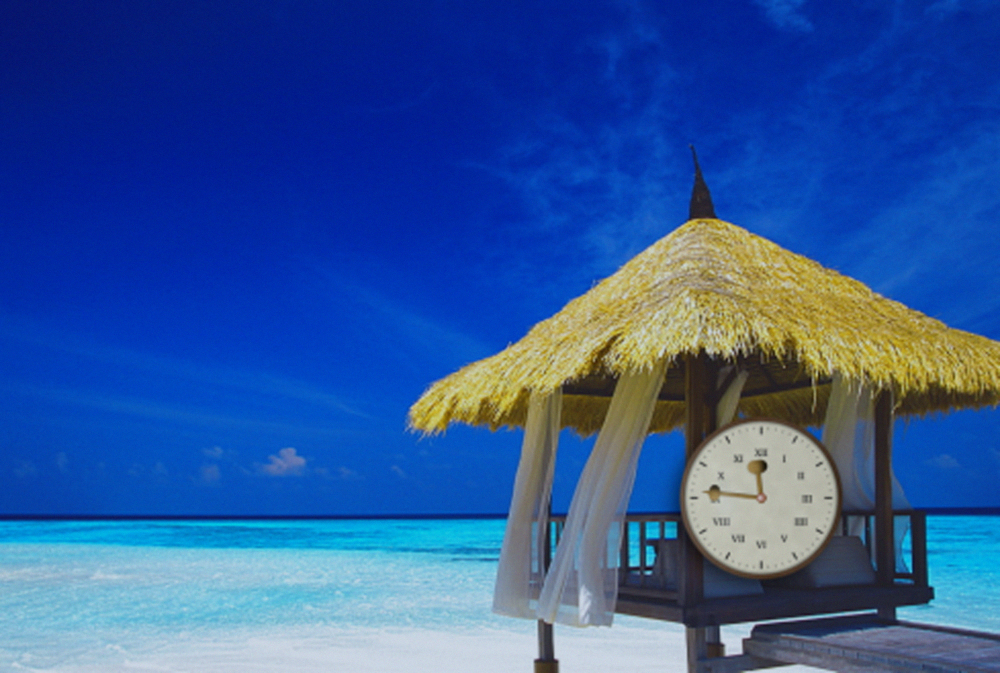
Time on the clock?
11:46
